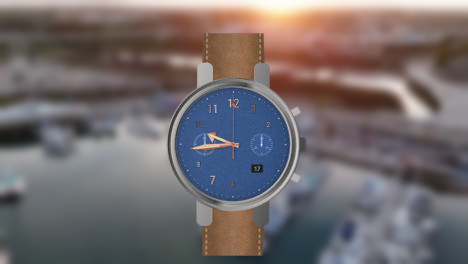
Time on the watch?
9:44
